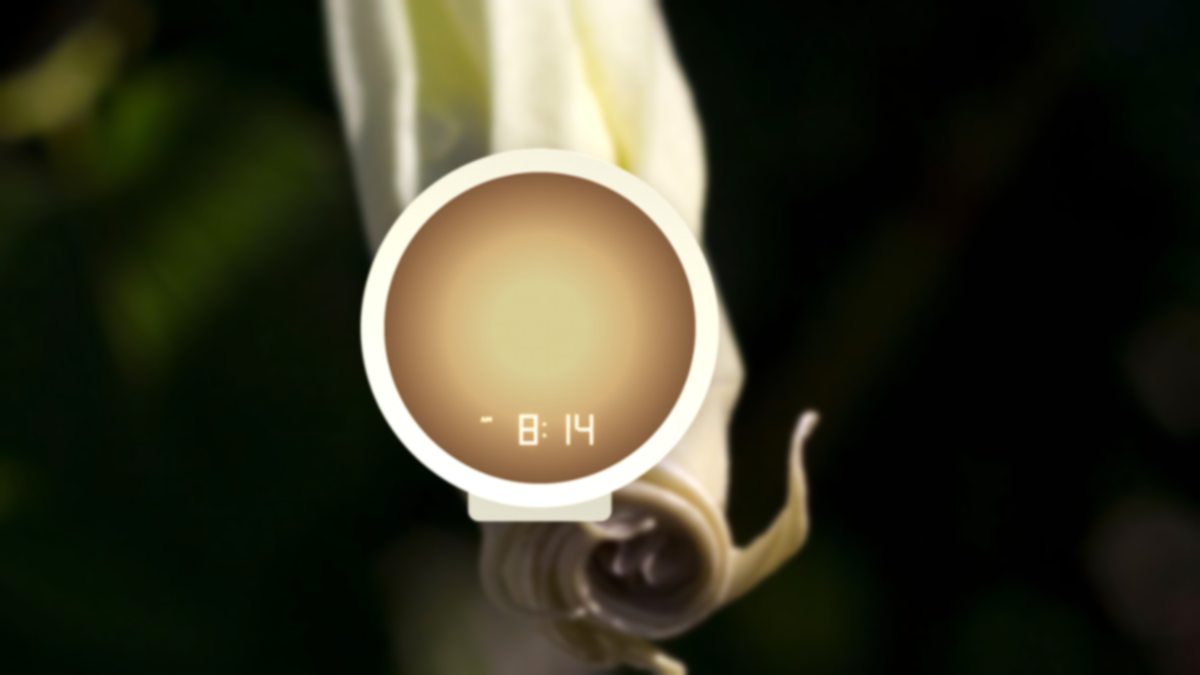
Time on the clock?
8:14
